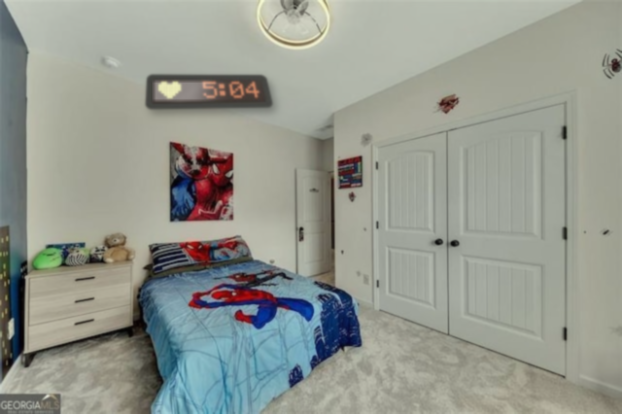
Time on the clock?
5:04
